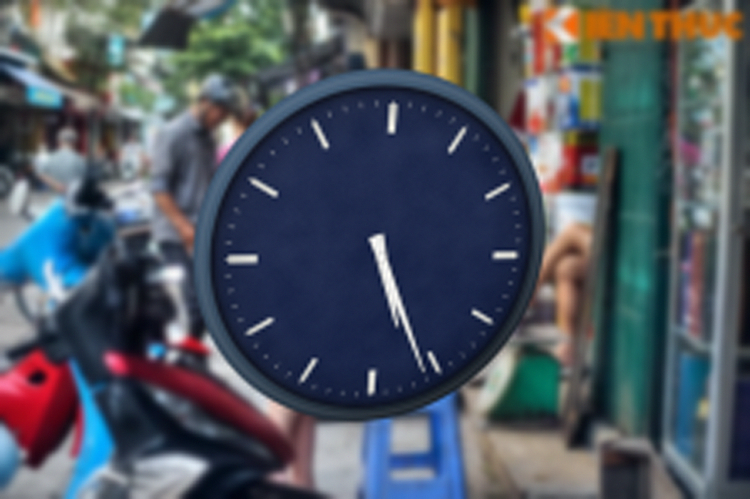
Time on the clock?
5:26
